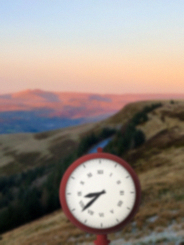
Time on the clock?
8:38
